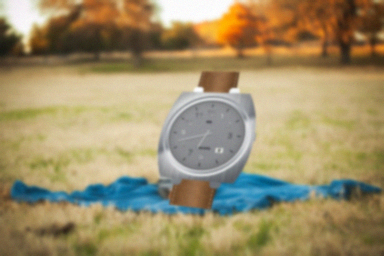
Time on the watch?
6:42
